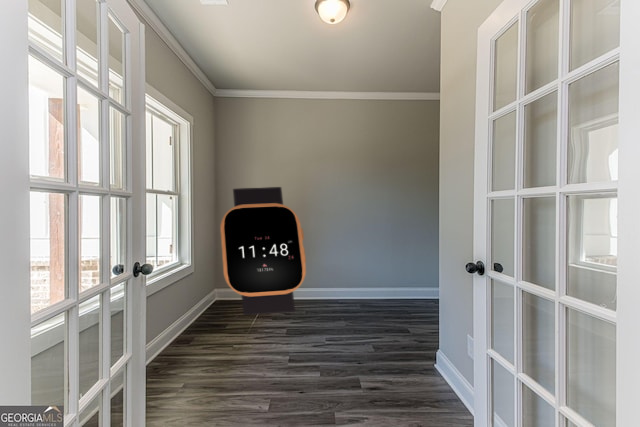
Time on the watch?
11:48
